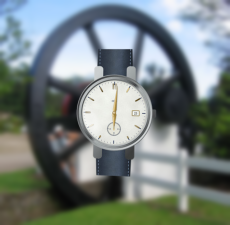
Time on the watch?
6:01
